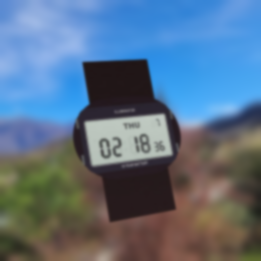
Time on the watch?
2:18
